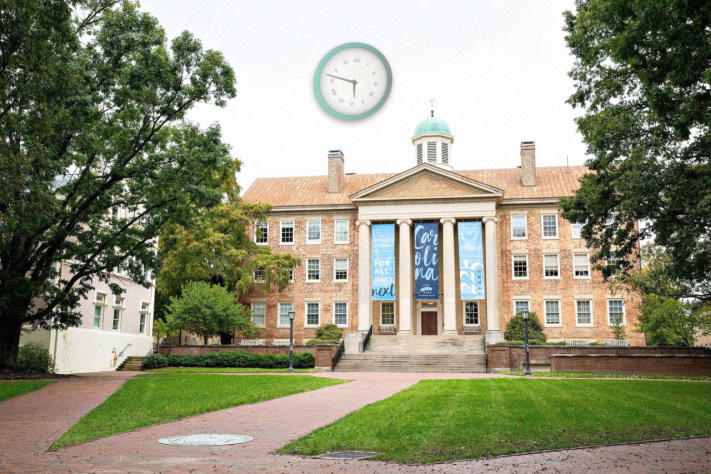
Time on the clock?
5:47
